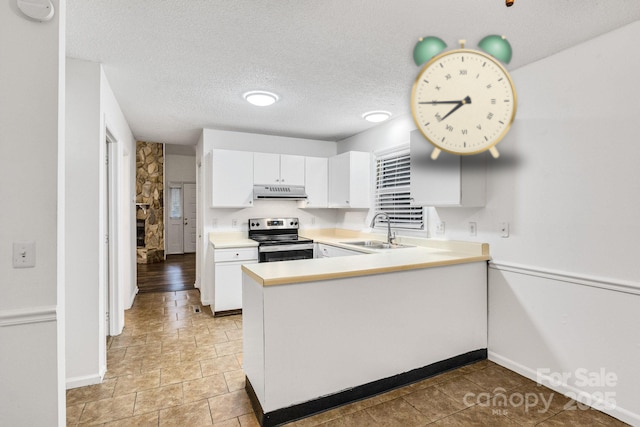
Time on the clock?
7:45
